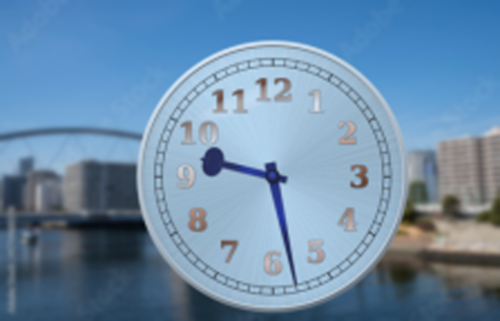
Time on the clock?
9:28
